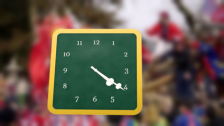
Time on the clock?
4:21
